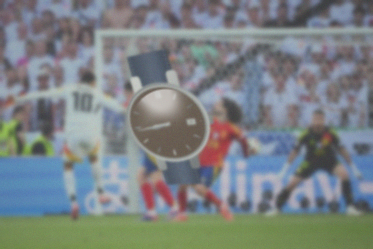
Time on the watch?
8:44
